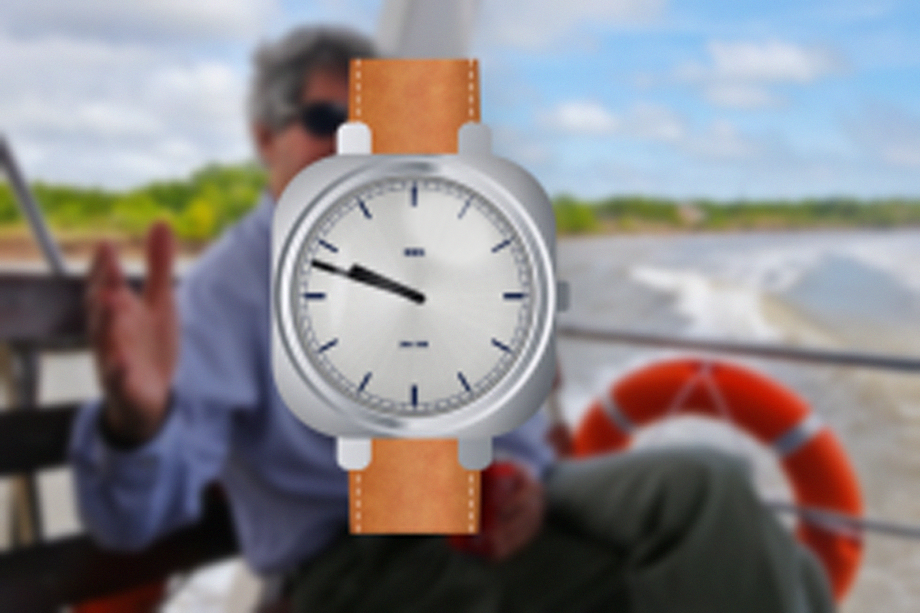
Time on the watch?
9:48
